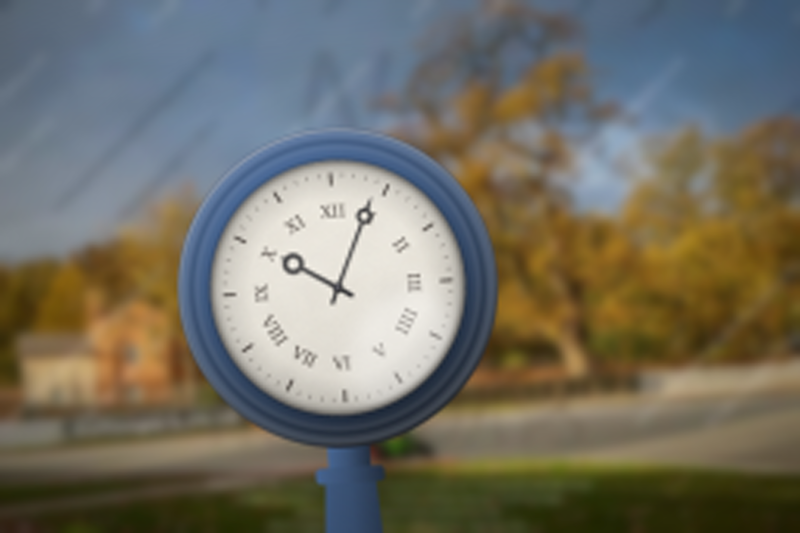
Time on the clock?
10:04
